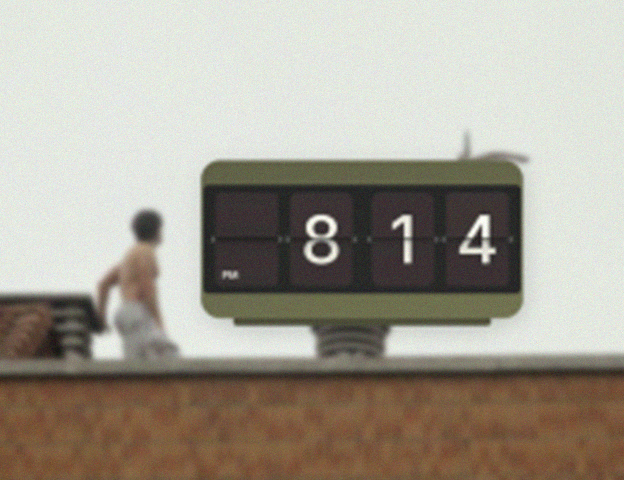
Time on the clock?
8:14
